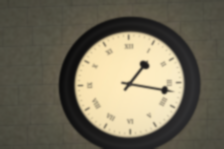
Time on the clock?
1:17
